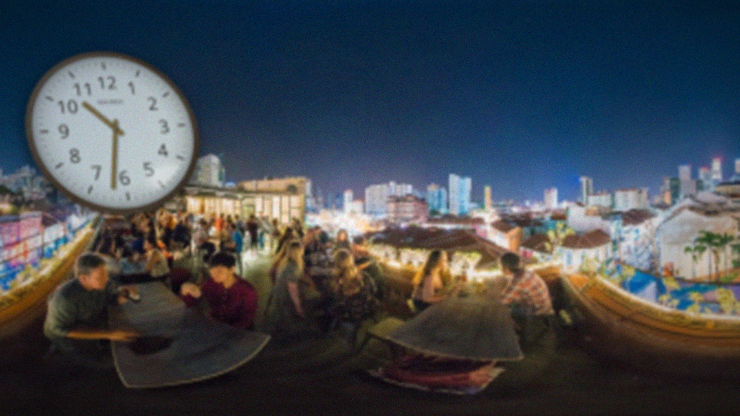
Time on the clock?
10:32
